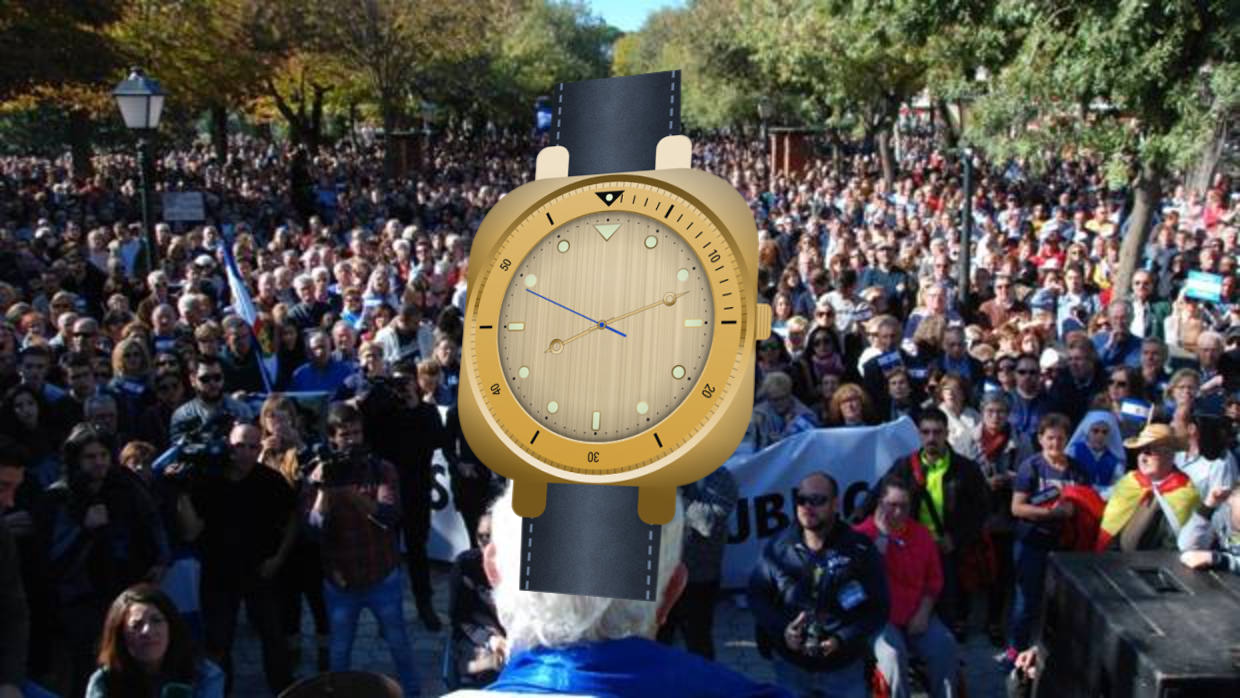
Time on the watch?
8:11:49
